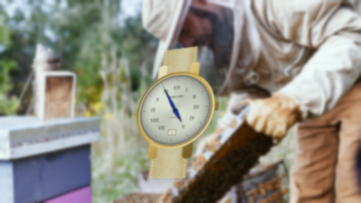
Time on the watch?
4:55
